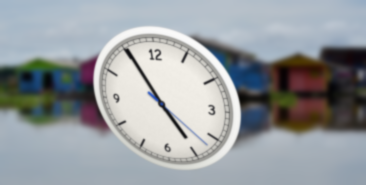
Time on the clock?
4:55:22
